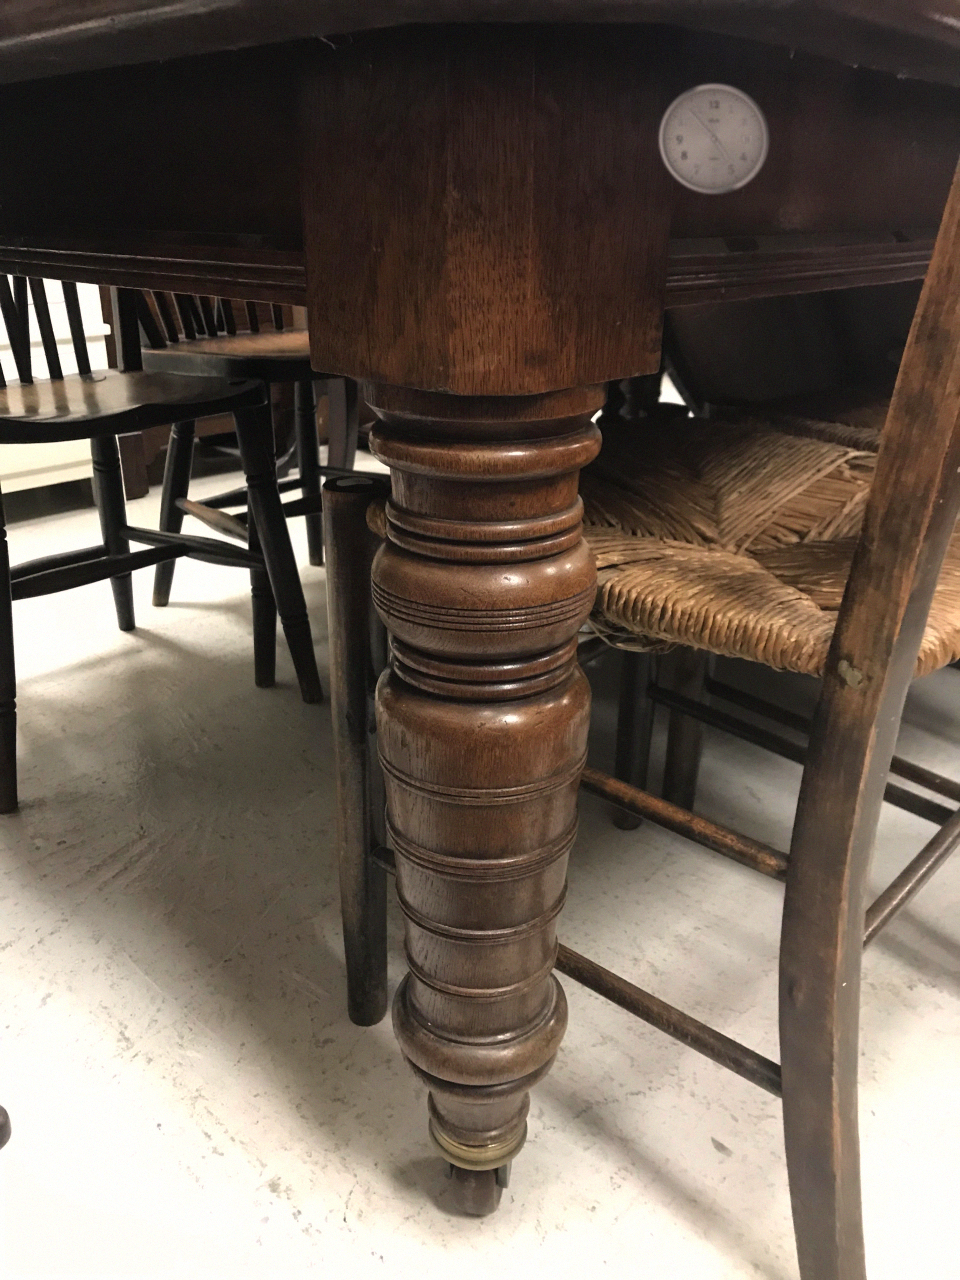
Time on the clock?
4:53
